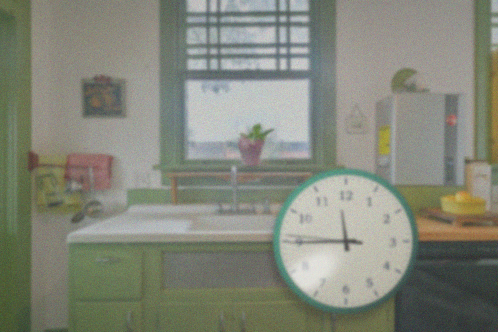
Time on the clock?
11:44:46
